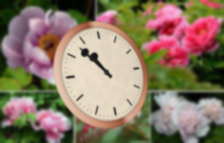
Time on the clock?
10:53
